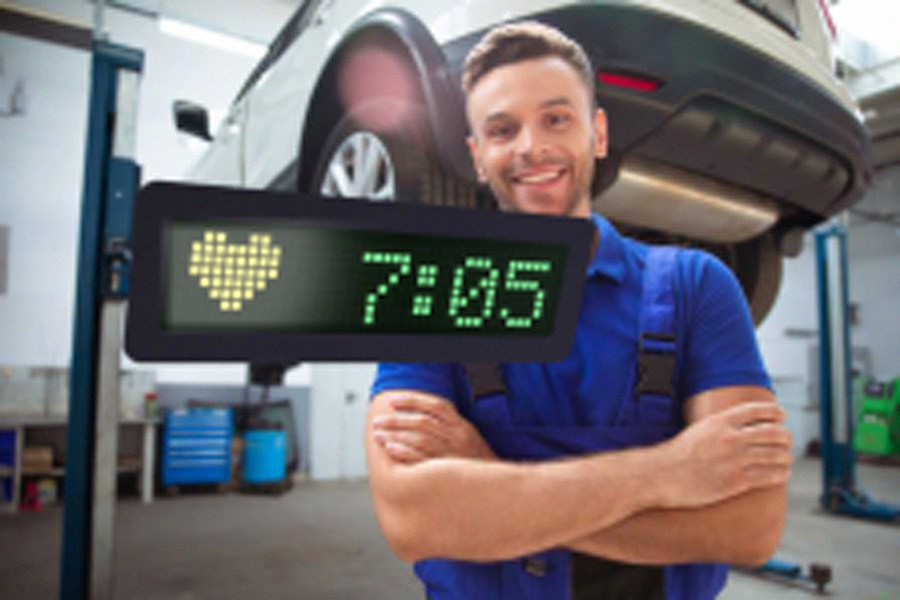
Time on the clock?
7:05
